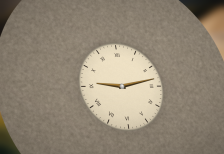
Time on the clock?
9:13
